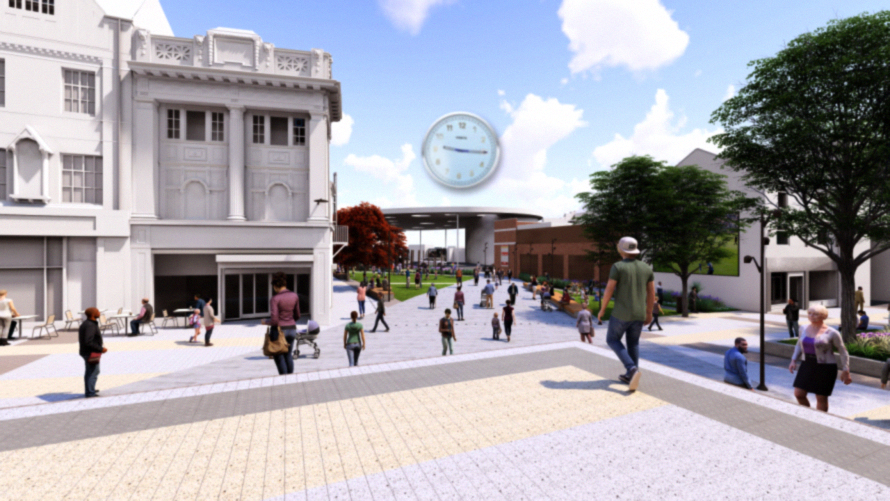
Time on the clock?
9:15
